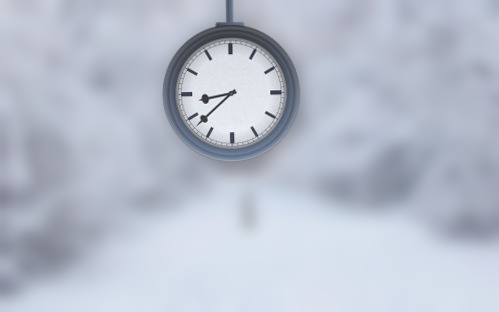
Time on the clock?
8:38
